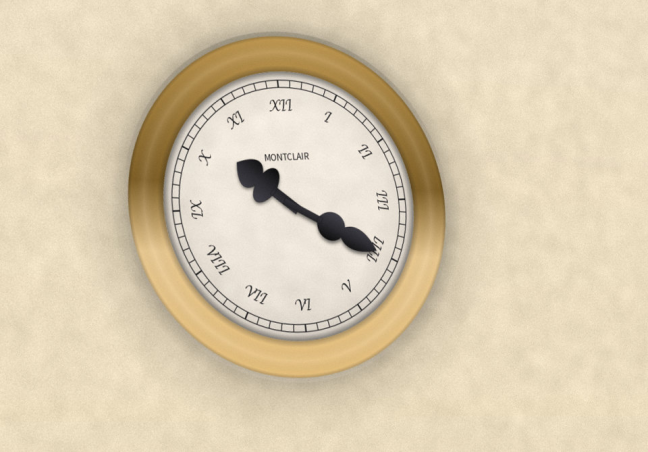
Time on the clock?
10:20
